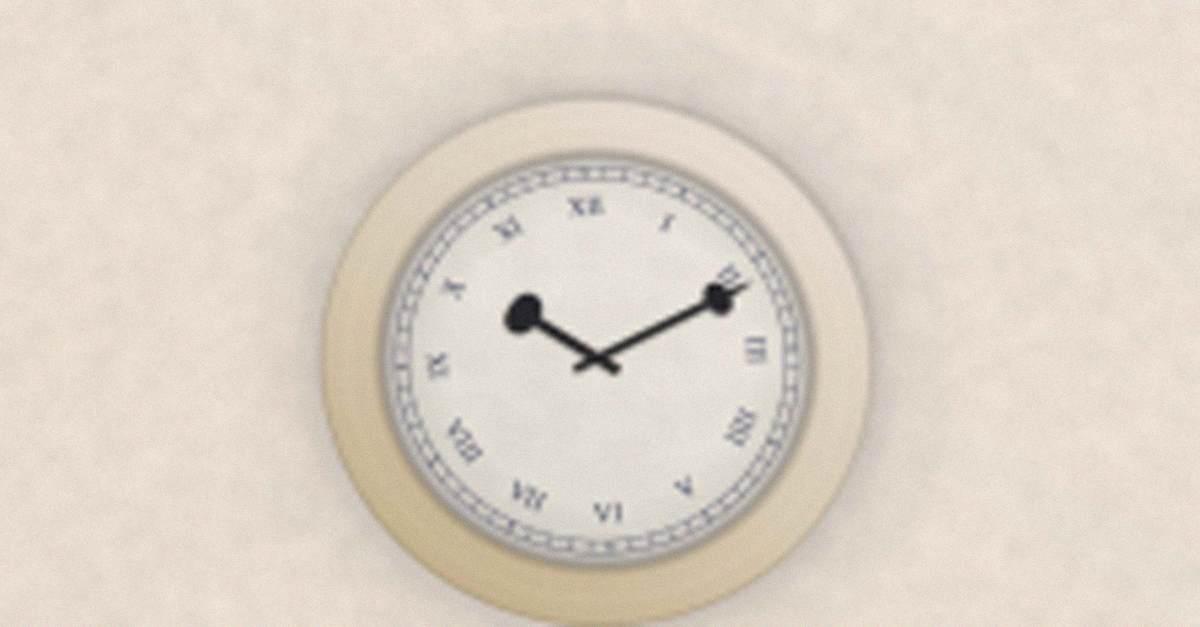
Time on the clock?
10:11
